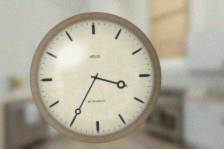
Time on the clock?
3:35
